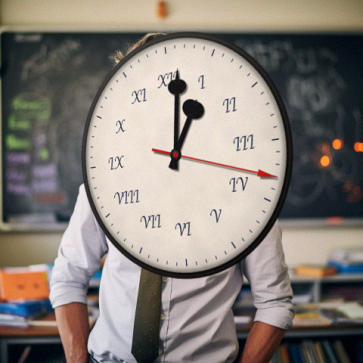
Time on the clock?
1:01:18
